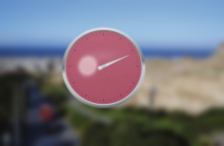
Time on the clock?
2:11
